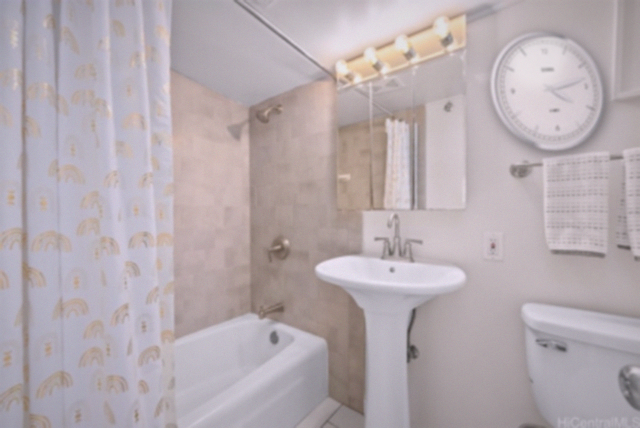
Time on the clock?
4:13
